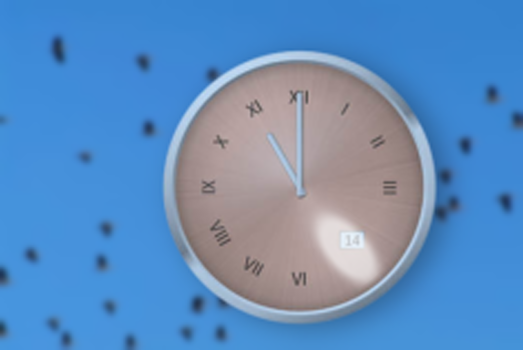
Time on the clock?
11:00
